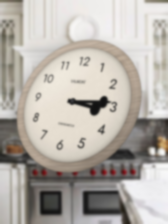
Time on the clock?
3:14
